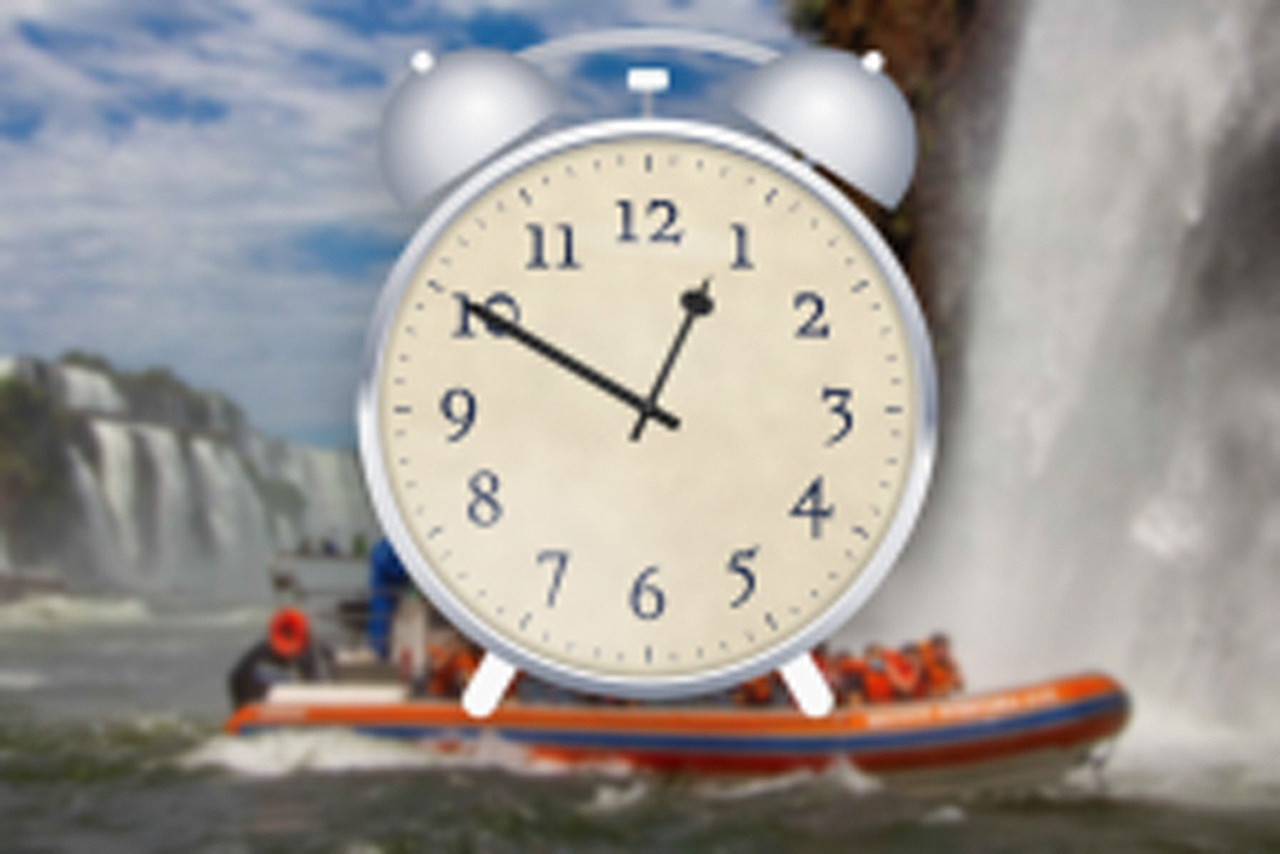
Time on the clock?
12:50
